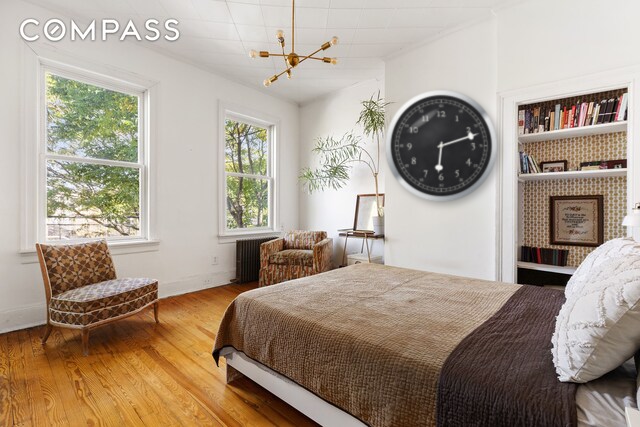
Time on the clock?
6:12
